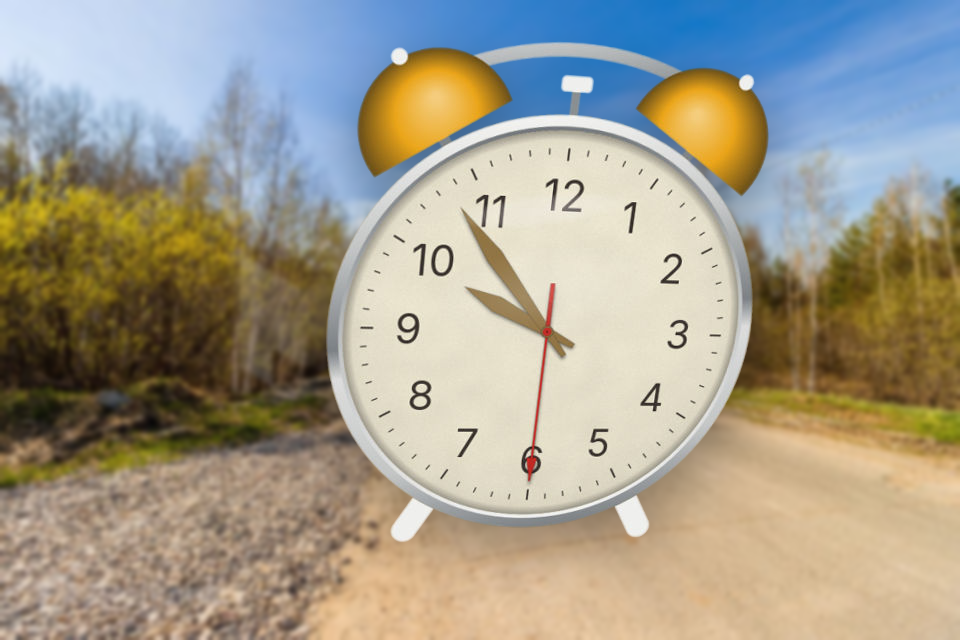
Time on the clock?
9:53:30
